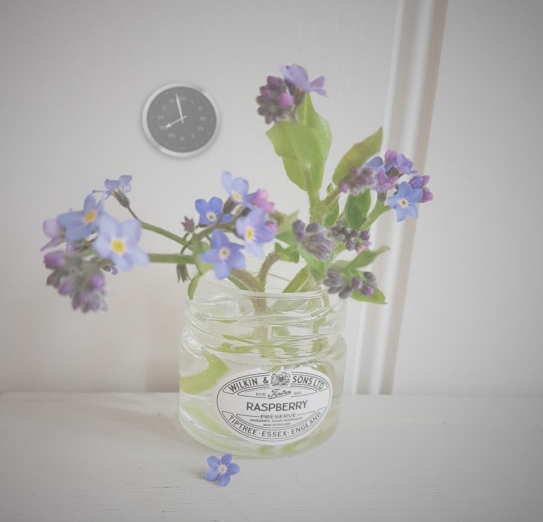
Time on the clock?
7:58
